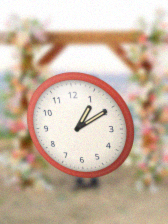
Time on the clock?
1:10
